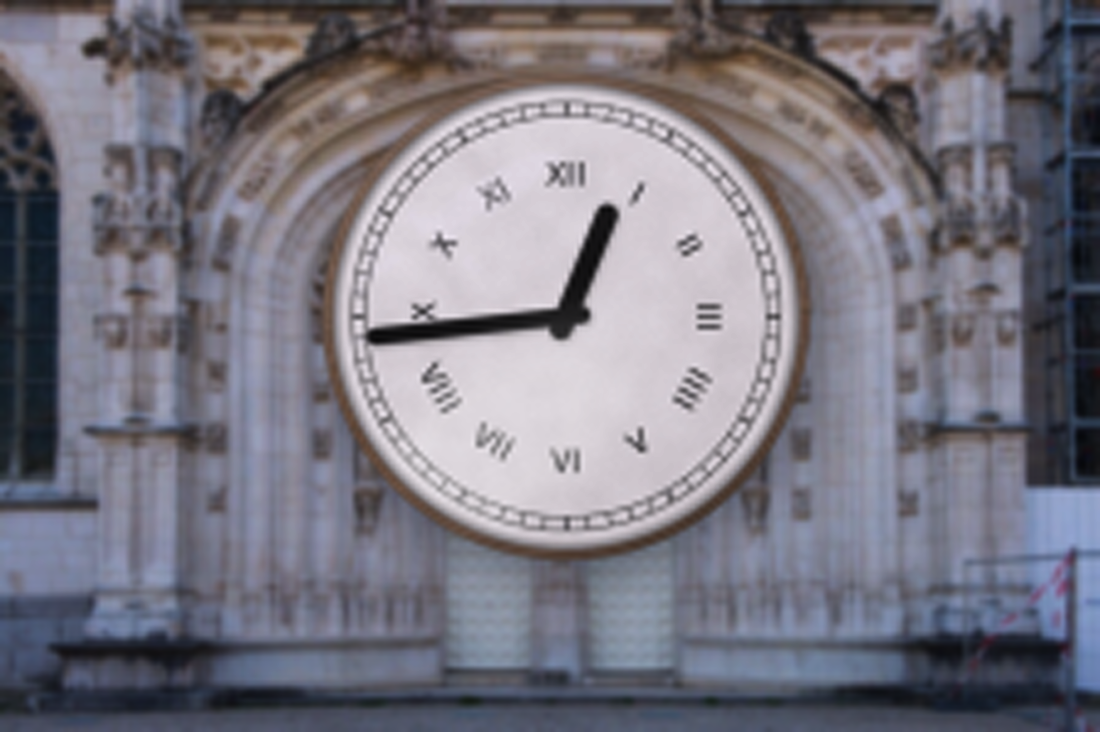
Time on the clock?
12:44
